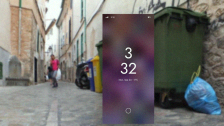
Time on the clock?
3:32
